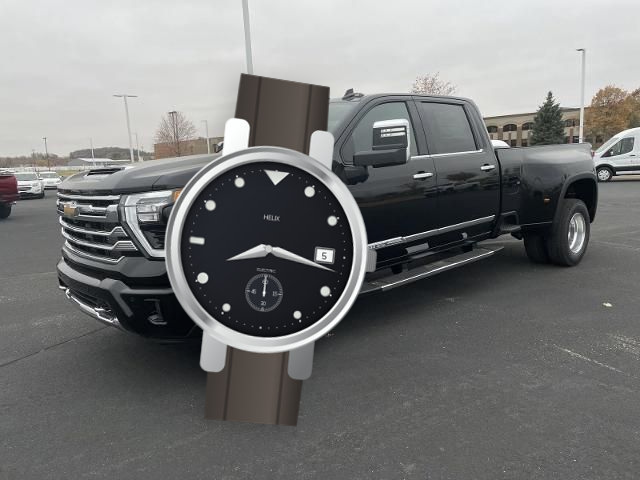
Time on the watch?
8:17
